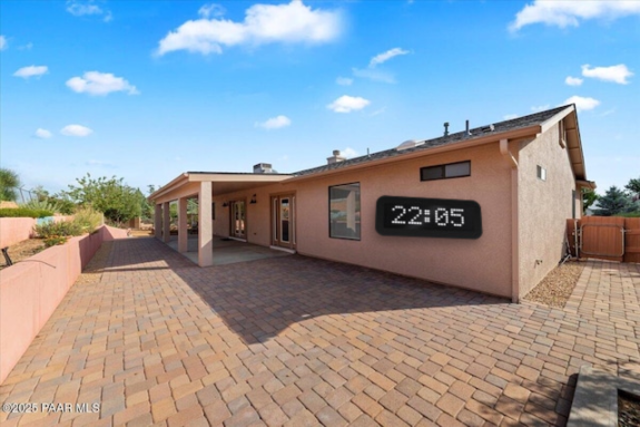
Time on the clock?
22:05
